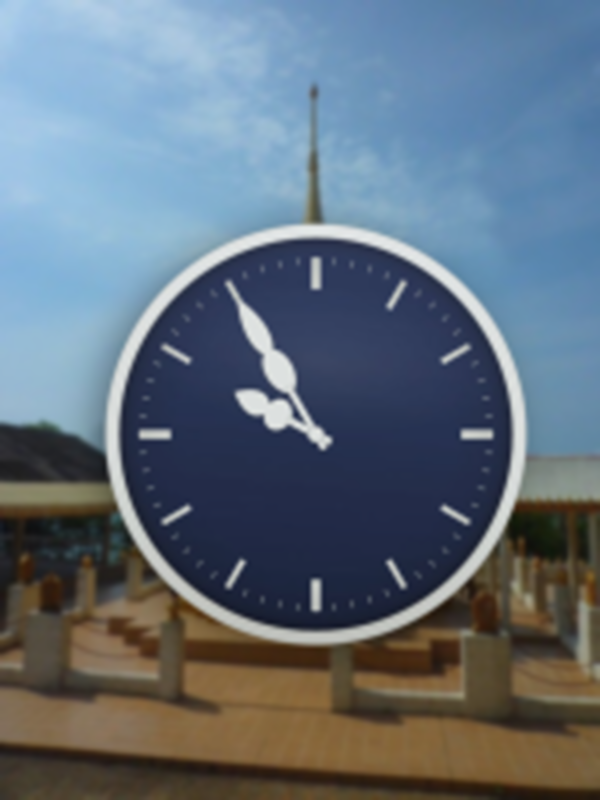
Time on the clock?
9:55
